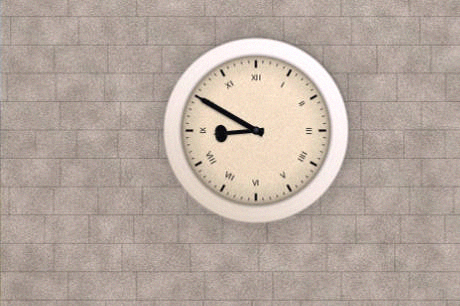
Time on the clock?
8:50
